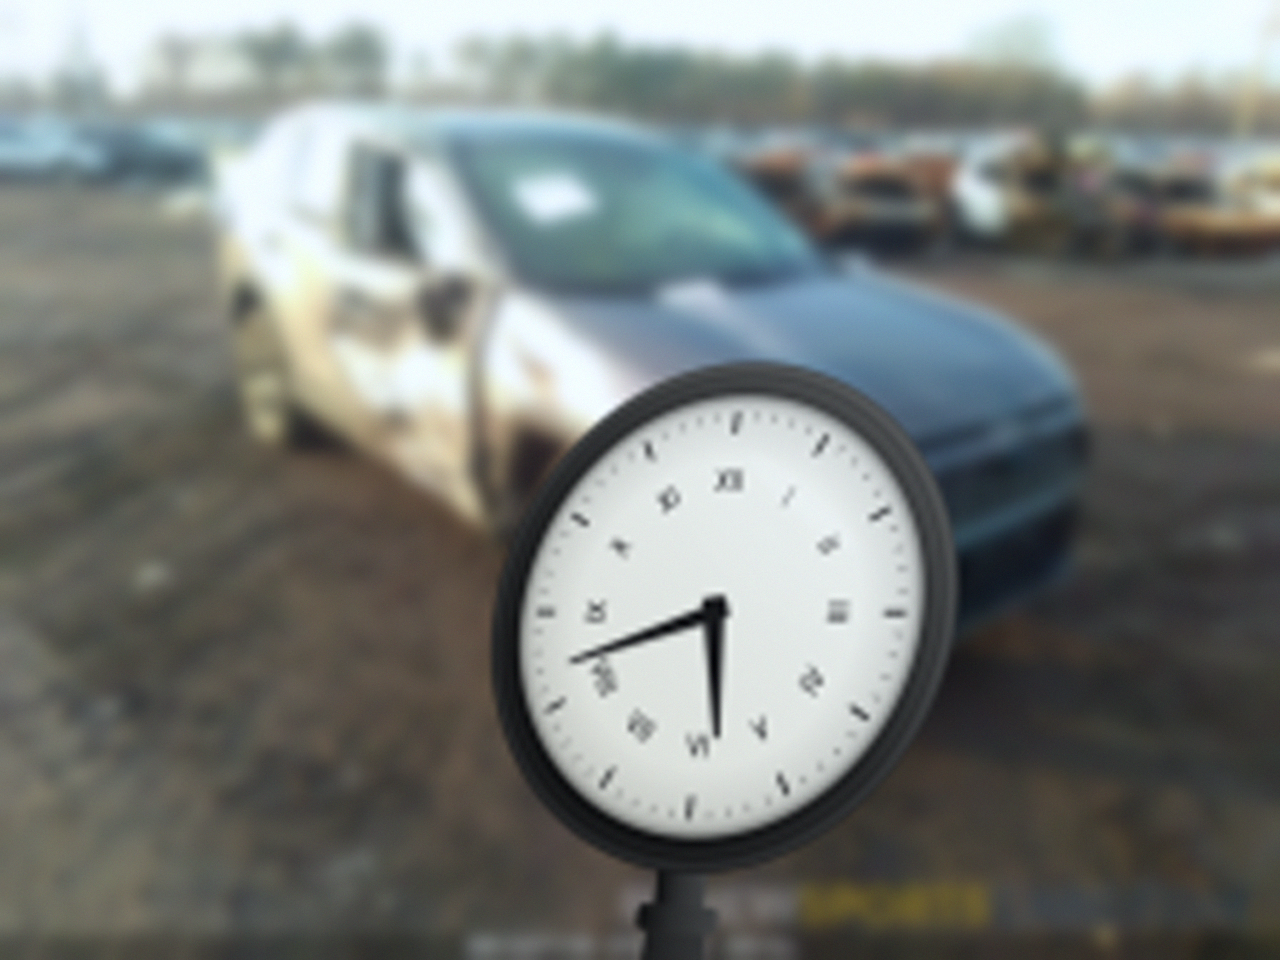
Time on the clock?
5:42
